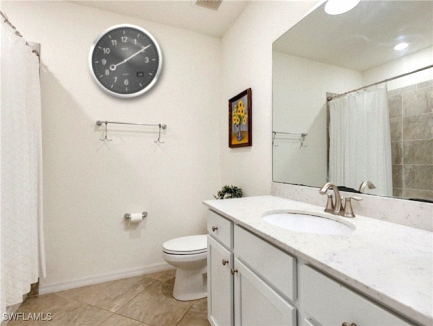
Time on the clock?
8:10
